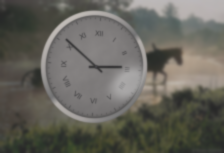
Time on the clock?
2:51
